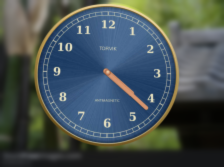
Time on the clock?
4:22
